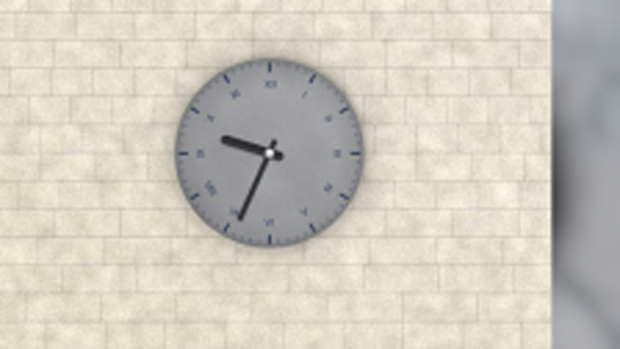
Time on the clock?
9:34
